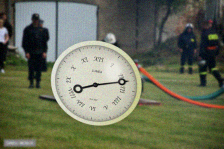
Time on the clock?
8:12
